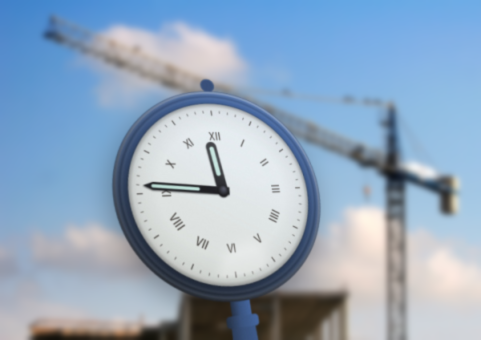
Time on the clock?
11:46
